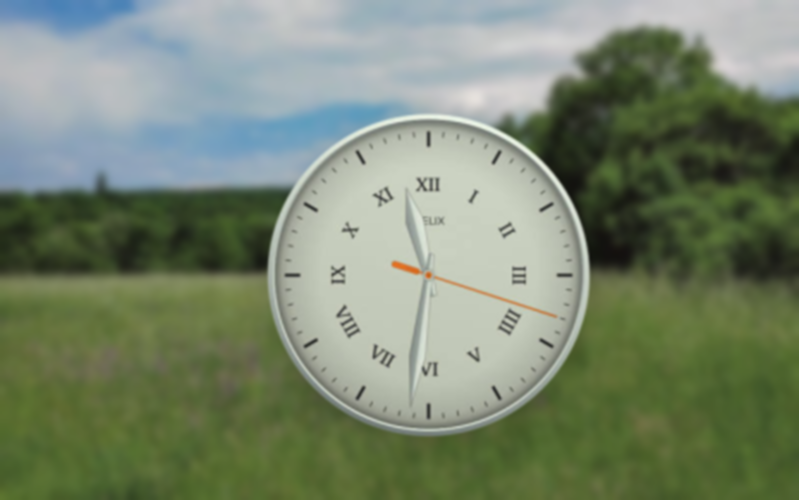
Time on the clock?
11:31:18
